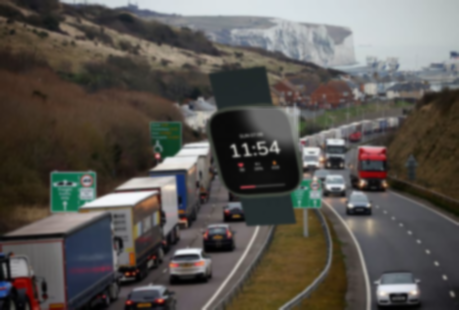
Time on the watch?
11:54
